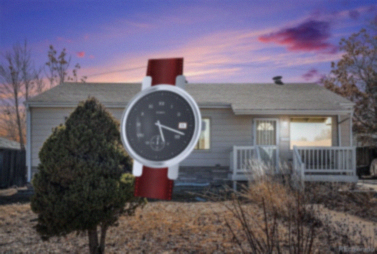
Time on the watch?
5:18
